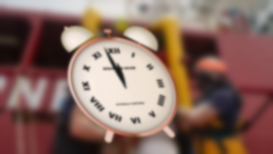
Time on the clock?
11:58
